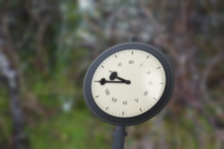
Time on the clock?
9:45
